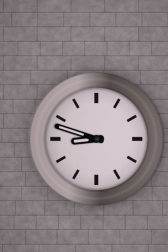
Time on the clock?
8:48
